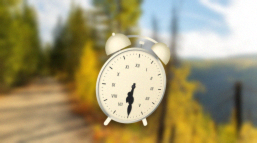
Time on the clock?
6:30
